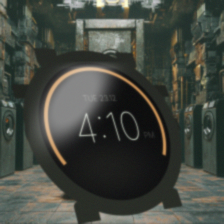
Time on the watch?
4:10
